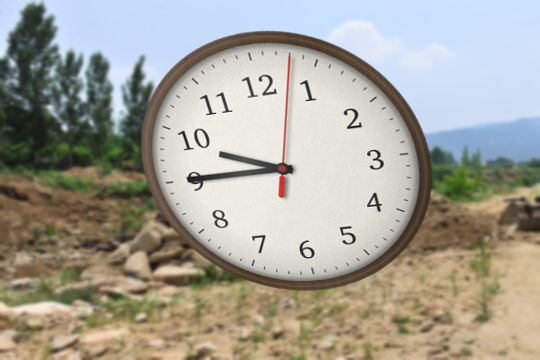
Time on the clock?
9:45:03
